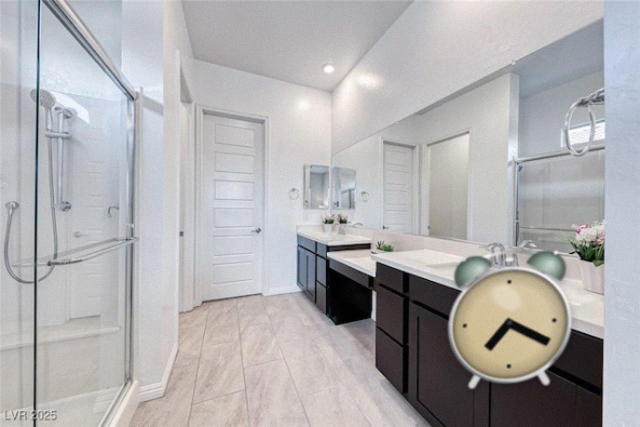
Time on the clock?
7:20
